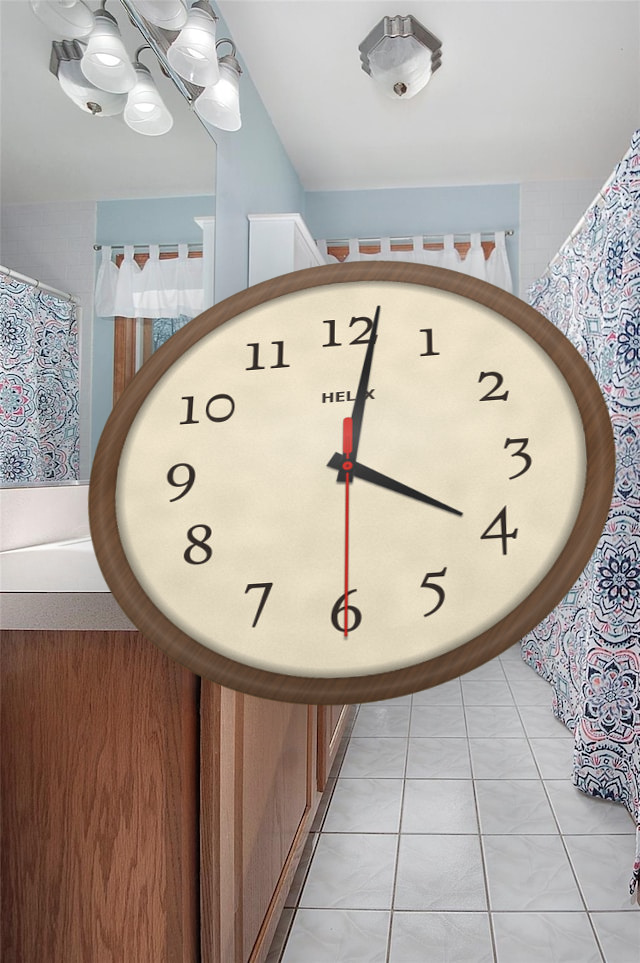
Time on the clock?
4:01:30
